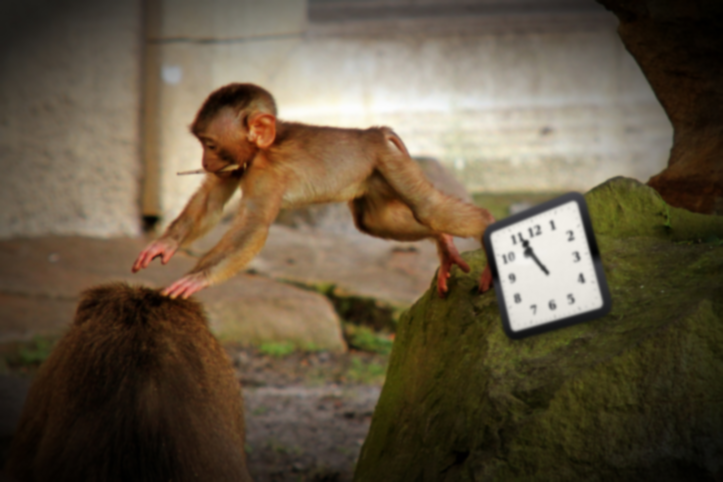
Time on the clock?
10:56
